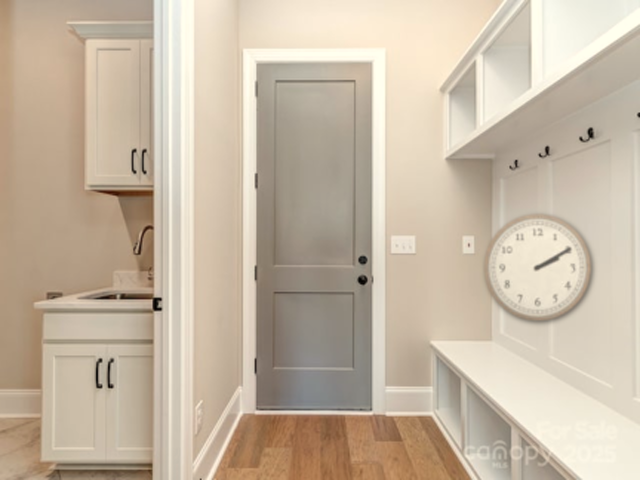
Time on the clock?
2:10
